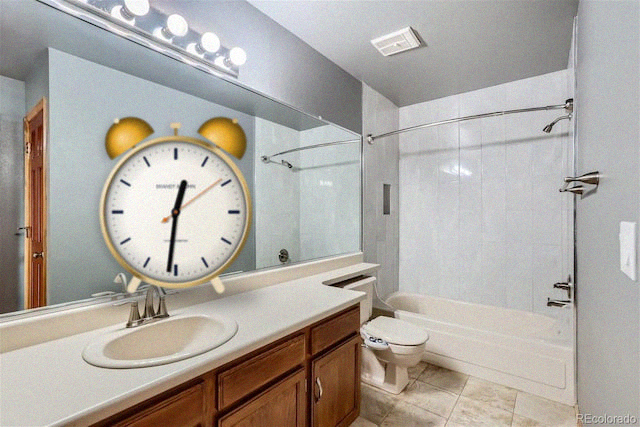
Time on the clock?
12:31:09
